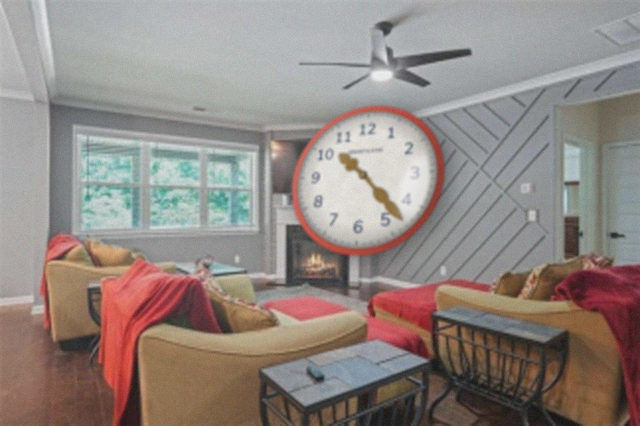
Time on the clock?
10:23
